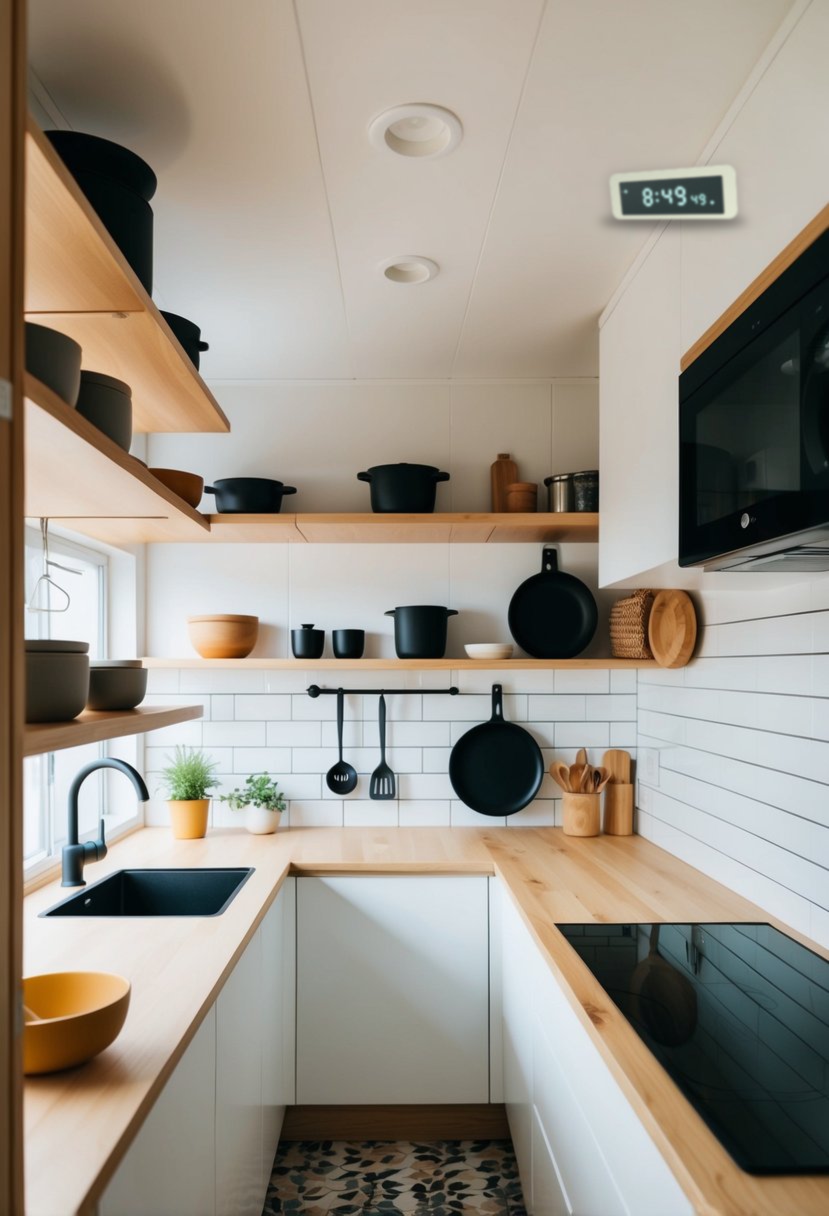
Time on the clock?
8:49
